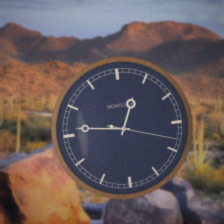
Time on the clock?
12:46:18
